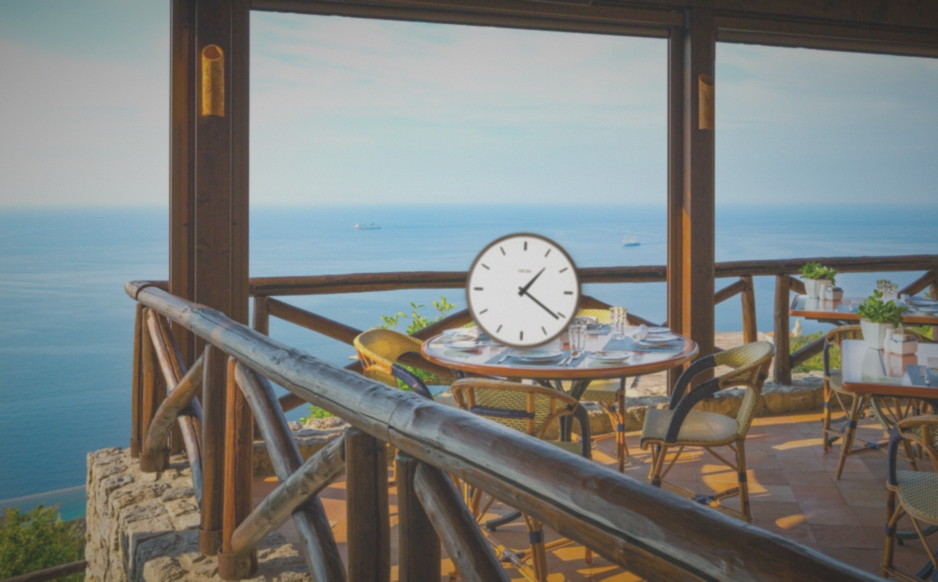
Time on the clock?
1:21
